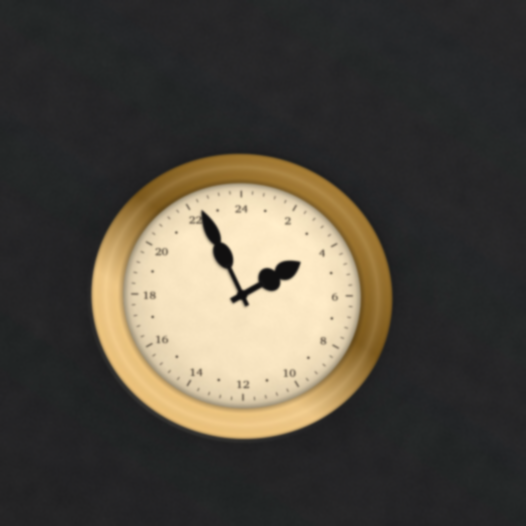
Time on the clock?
3:56
